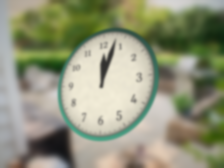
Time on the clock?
12:03
